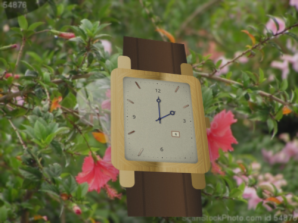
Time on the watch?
2:00
